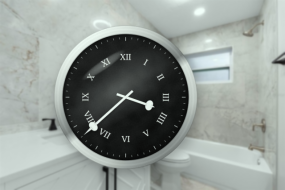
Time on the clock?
3:38
